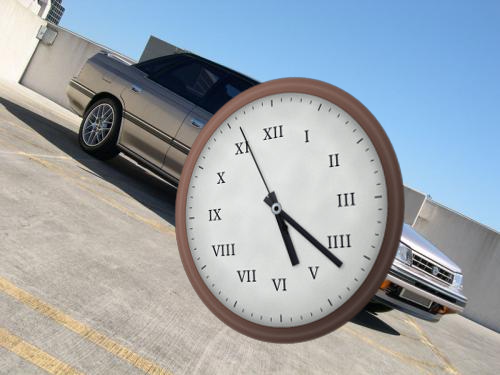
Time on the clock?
5:21:56
